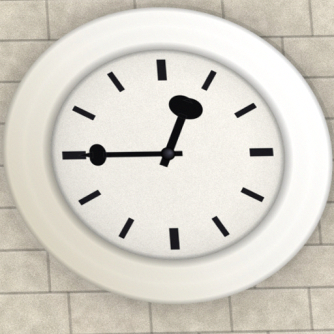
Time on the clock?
12:45
